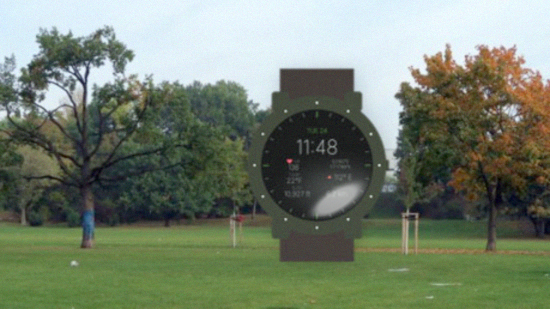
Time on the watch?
11:48
